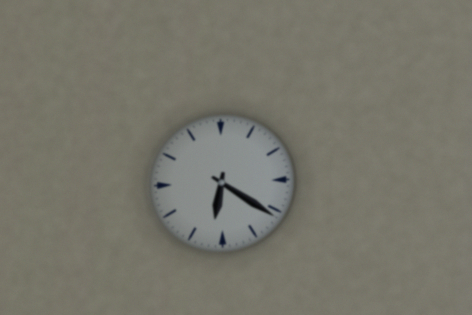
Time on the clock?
6:21
